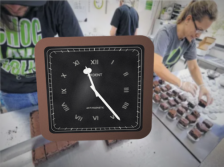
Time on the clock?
11:24
